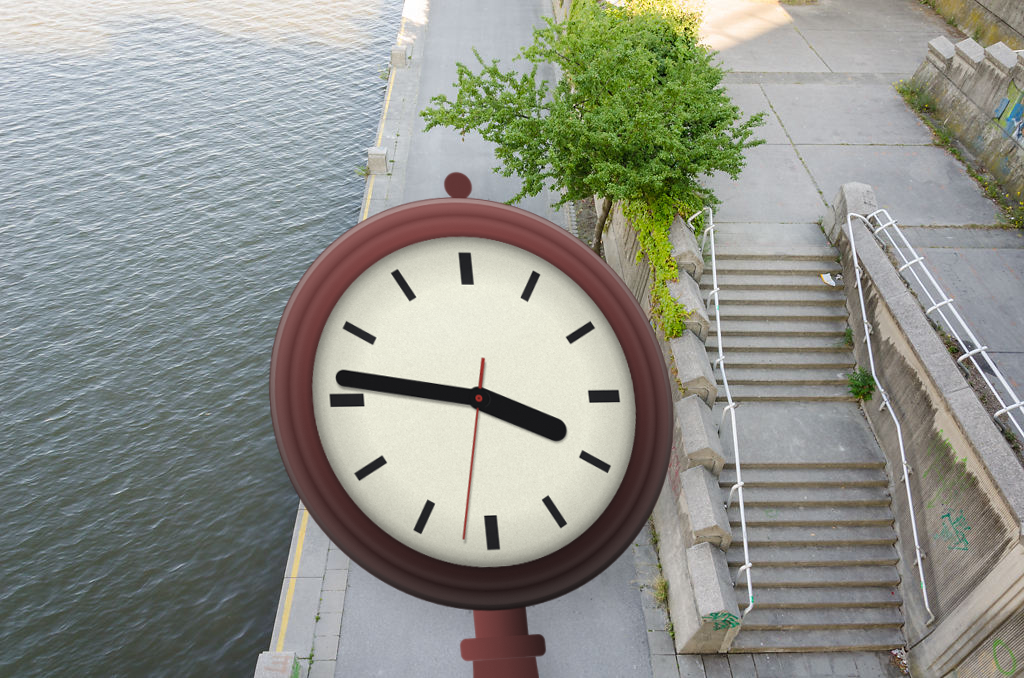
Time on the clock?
3:46:32
